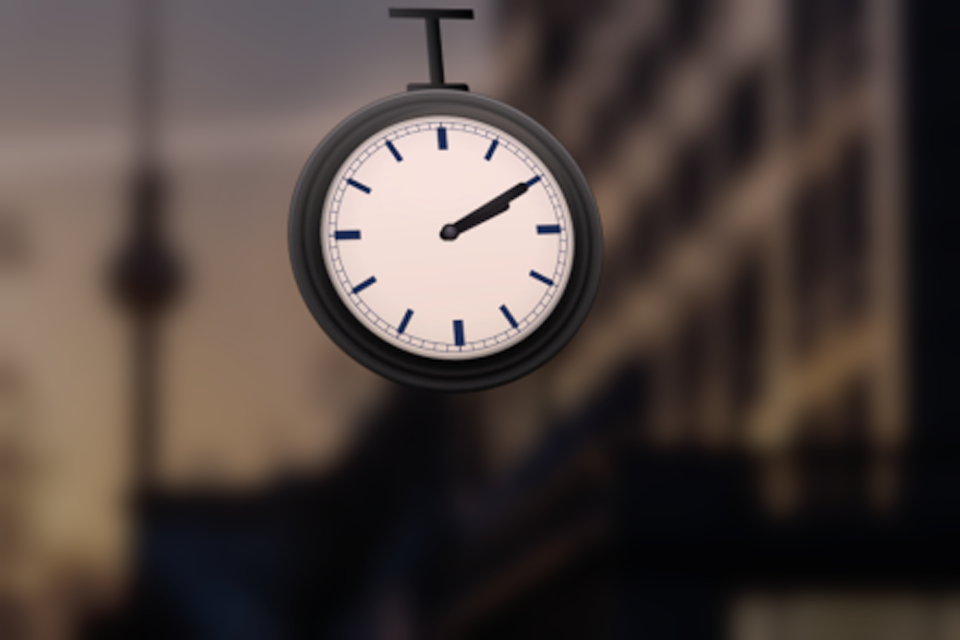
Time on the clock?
2:10
